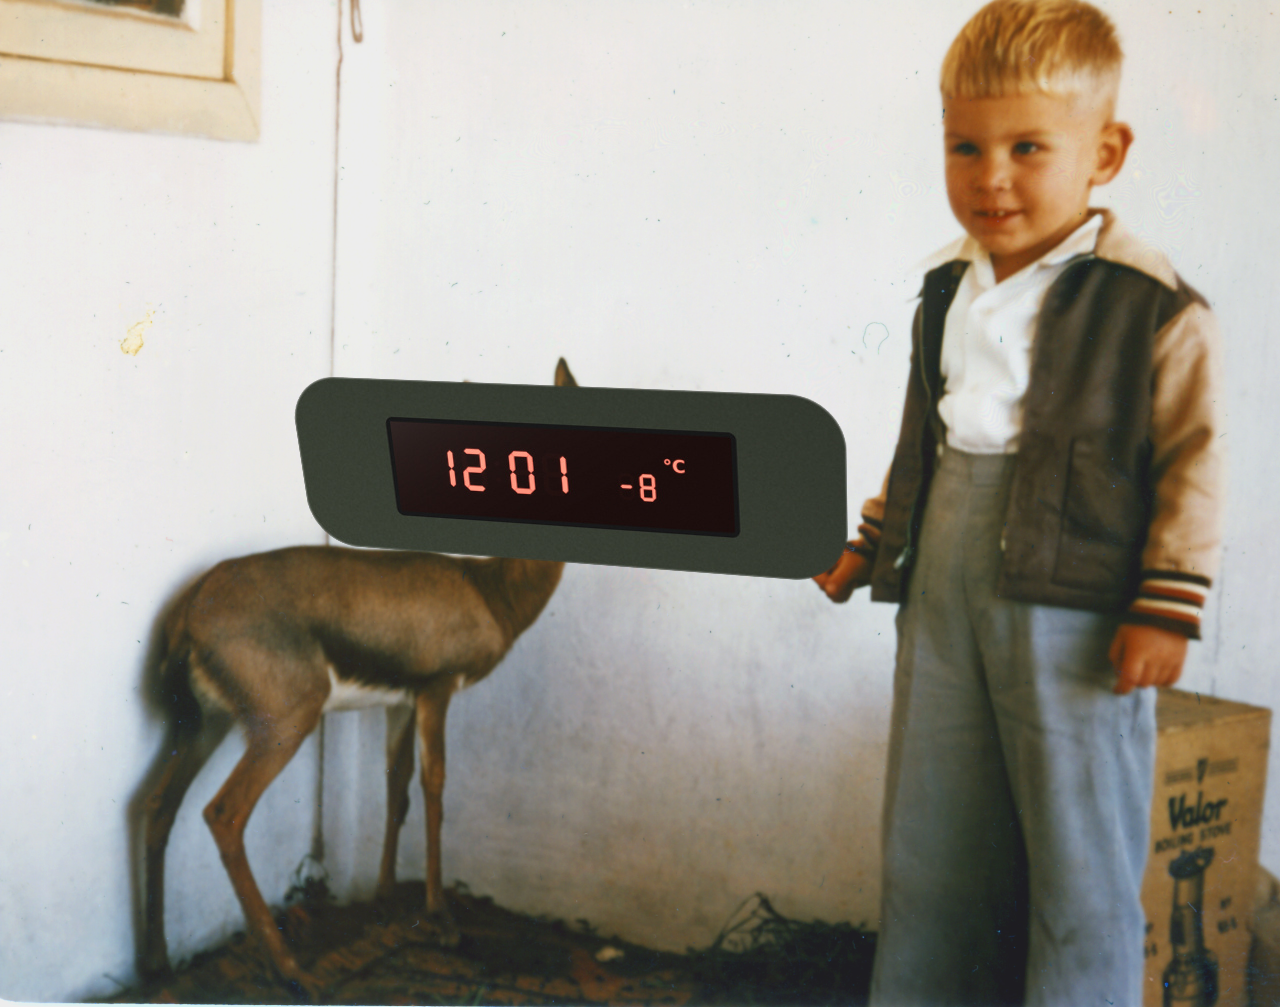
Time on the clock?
12:01
